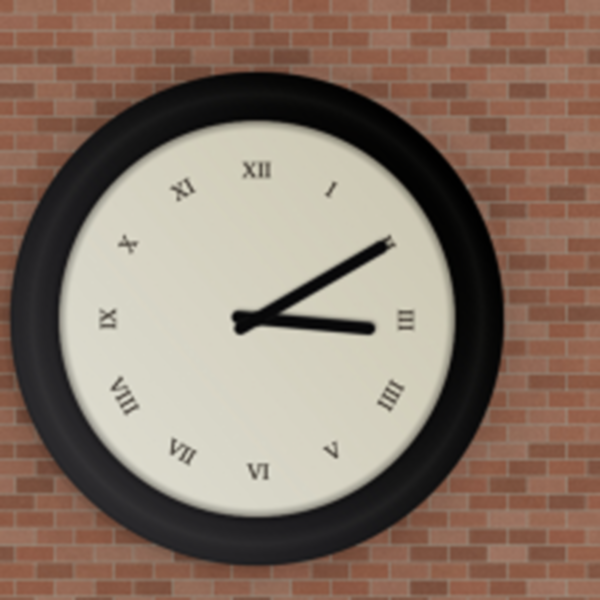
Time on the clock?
3:10
